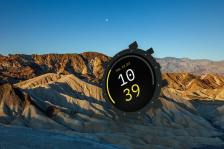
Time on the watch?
10:39
